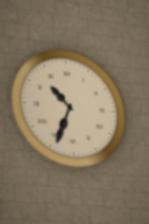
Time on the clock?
10:34
